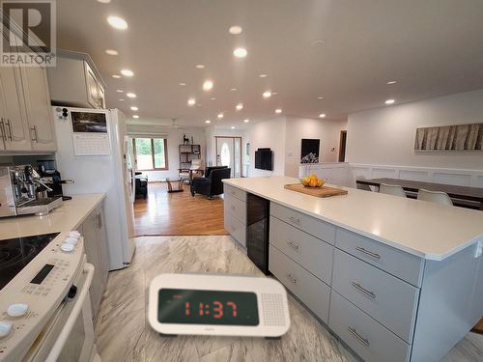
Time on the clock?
11:37
